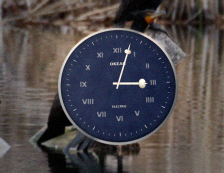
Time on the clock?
3:03
